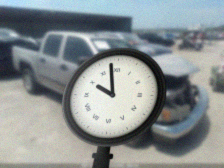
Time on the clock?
9:58
